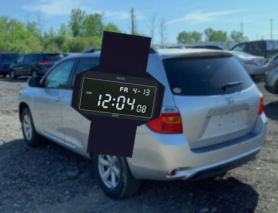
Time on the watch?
12:04:08
